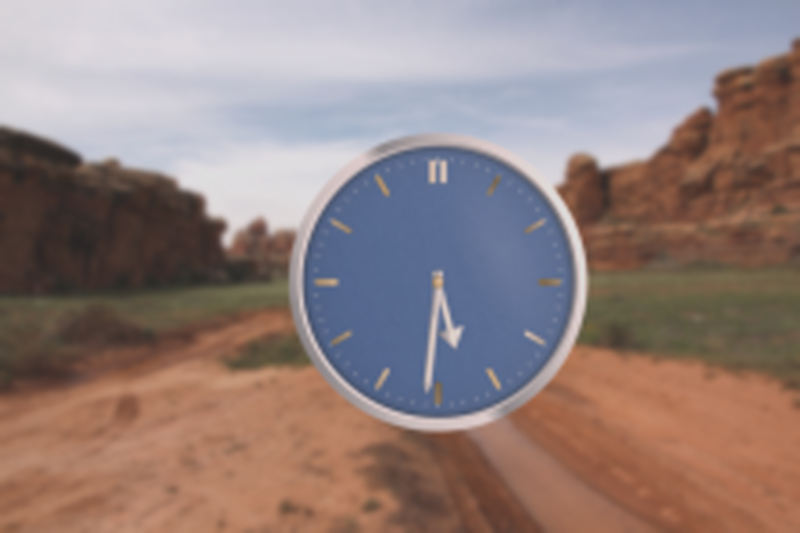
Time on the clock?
5:31
